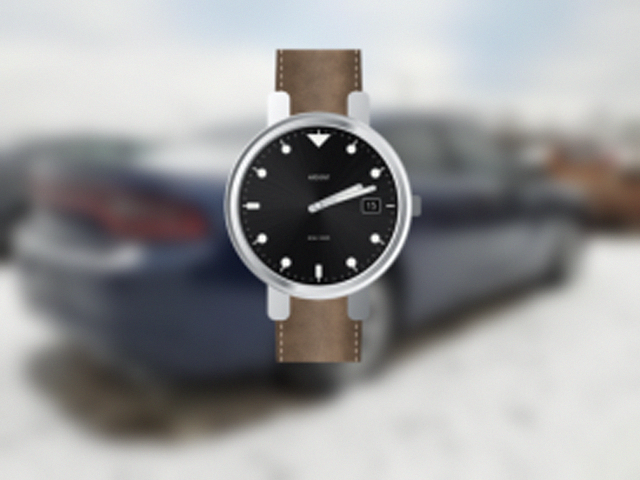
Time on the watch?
2:12
